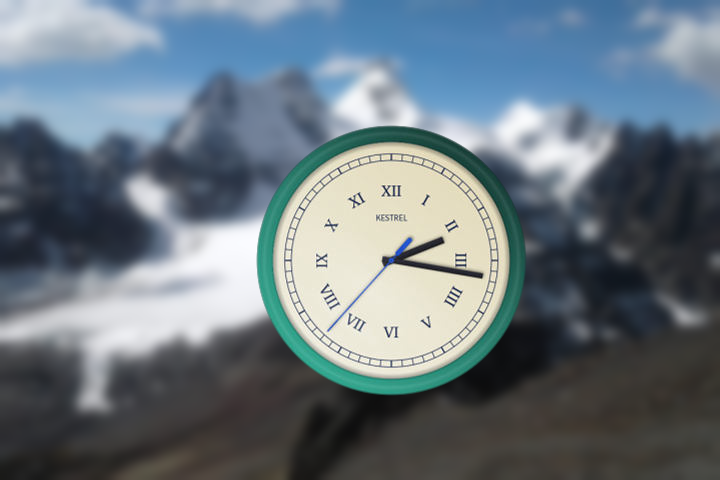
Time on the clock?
2:16:37
